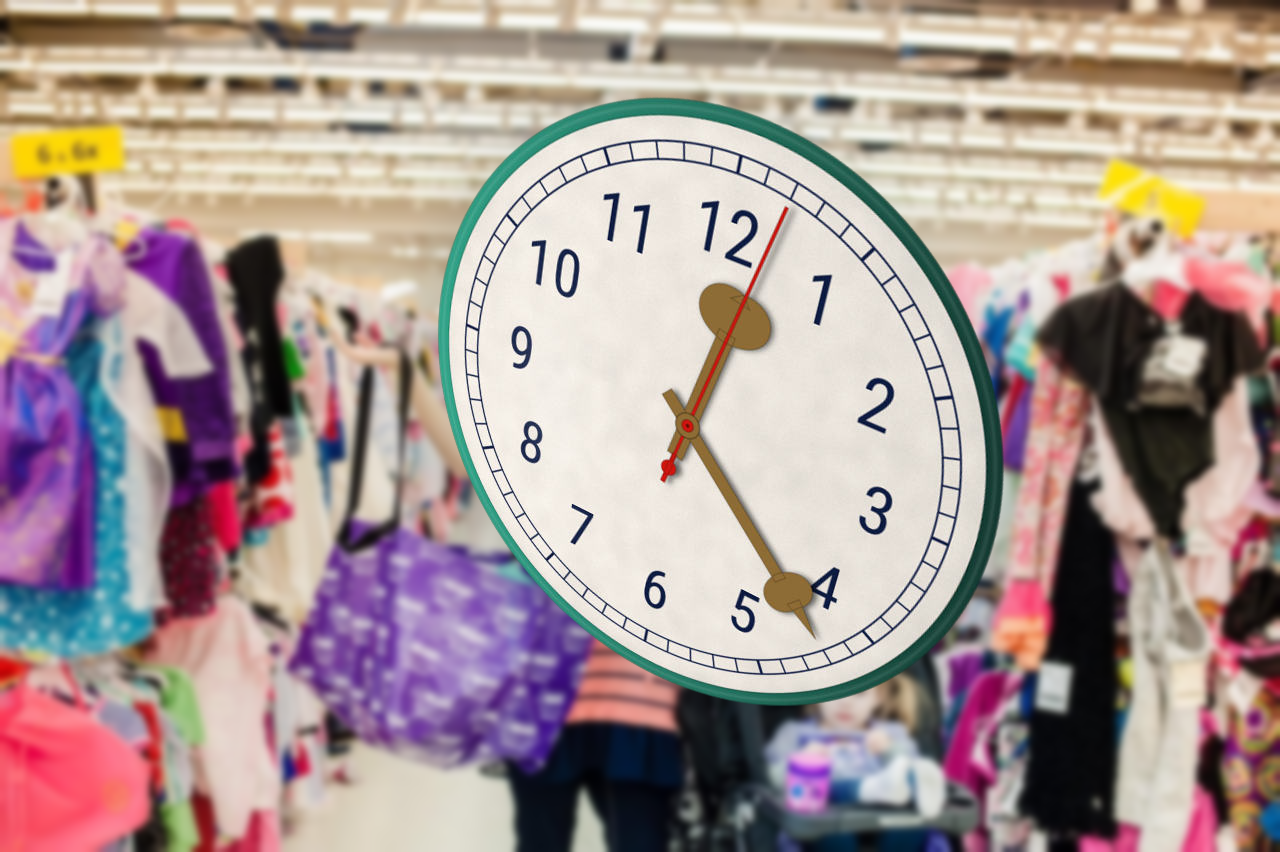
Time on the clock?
12:22:02
